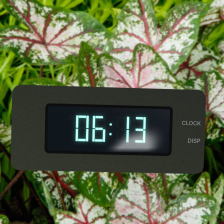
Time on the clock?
6:13
